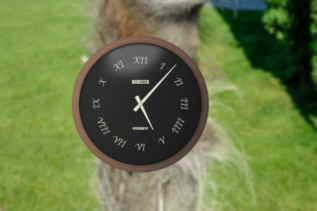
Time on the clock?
5:07
